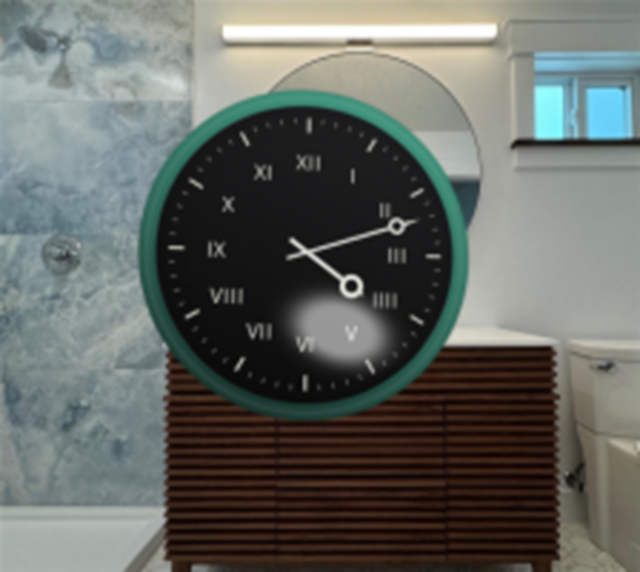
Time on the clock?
4:12
